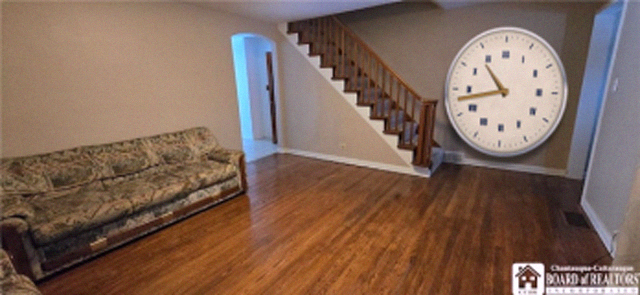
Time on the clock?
10:43
